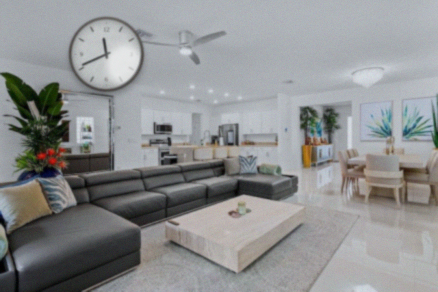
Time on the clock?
11:41
